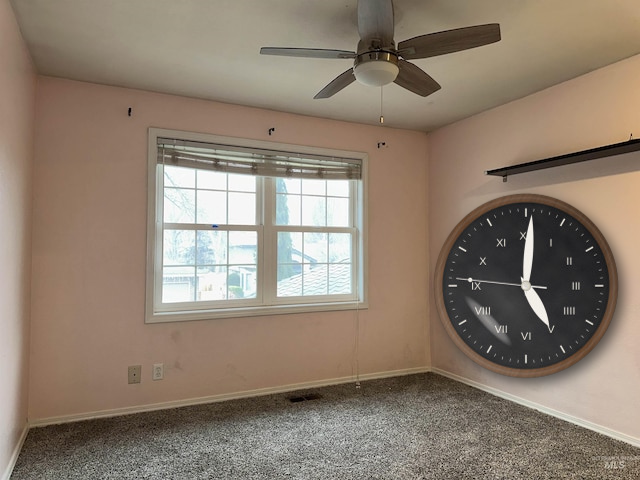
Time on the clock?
5:00:46
